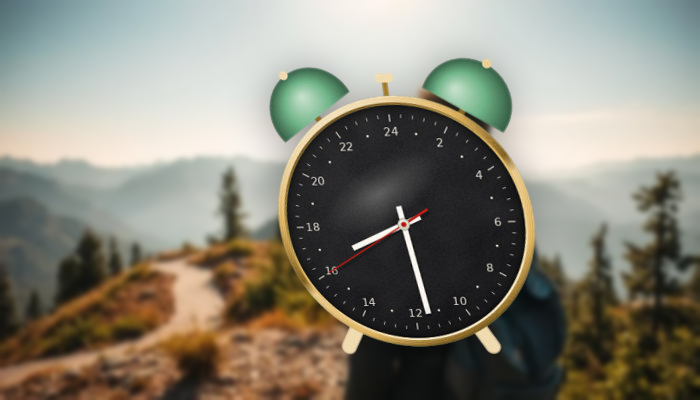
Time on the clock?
16:28:40
